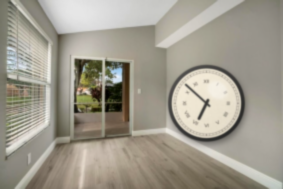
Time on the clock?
6:52
